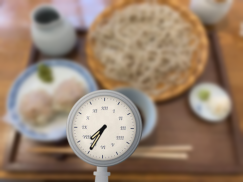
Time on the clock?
7:35
